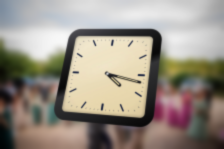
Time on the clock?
4:17
